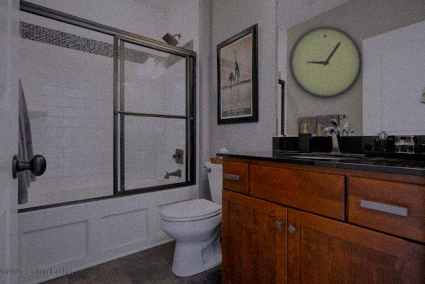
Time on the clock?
9:06
